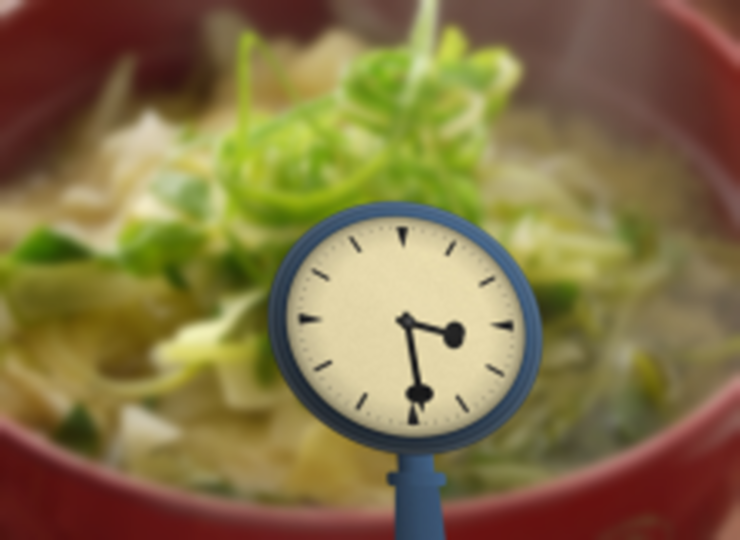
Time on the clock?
3:29
